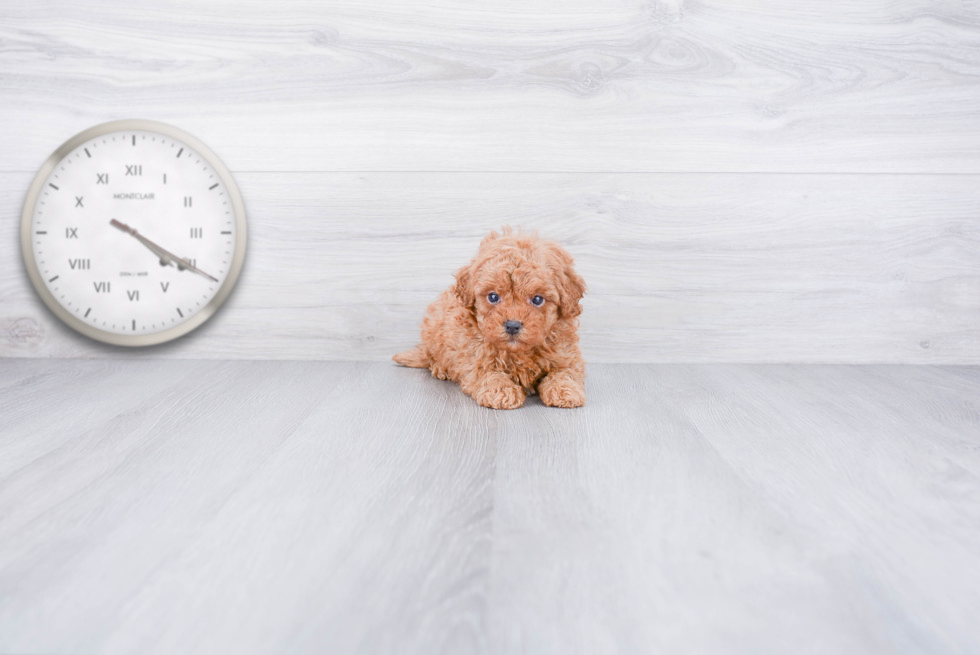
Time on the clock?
4:20:20
